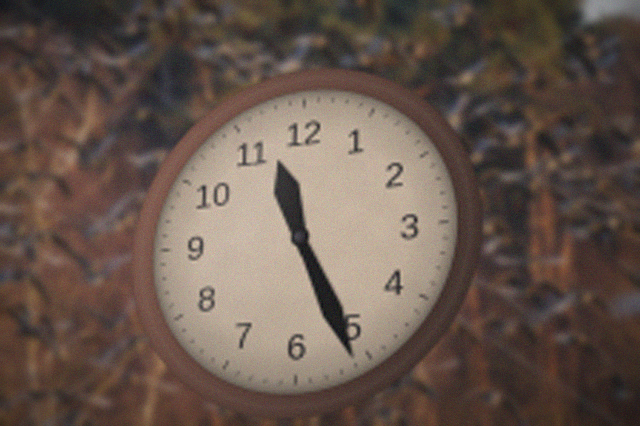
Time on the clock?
11:26
